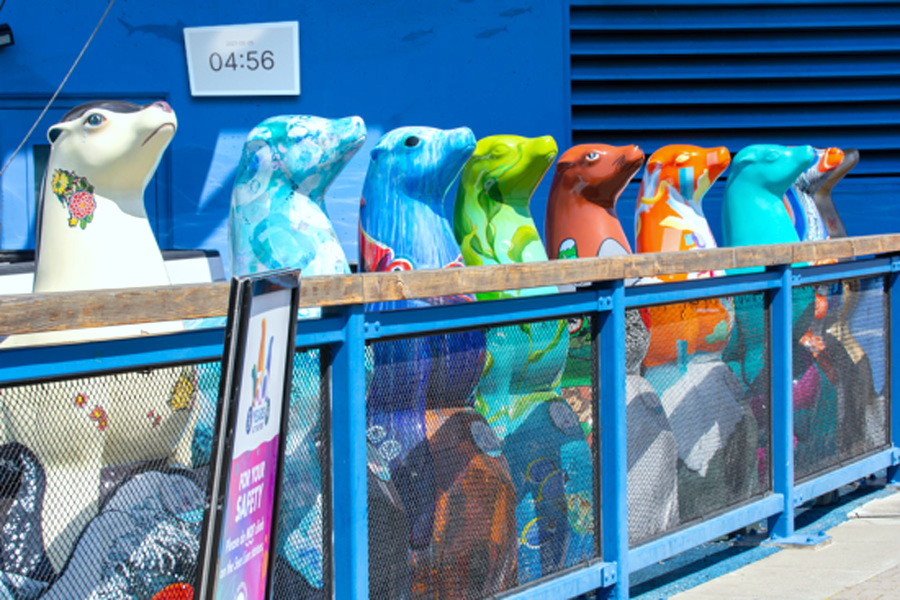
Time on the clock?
4:56
